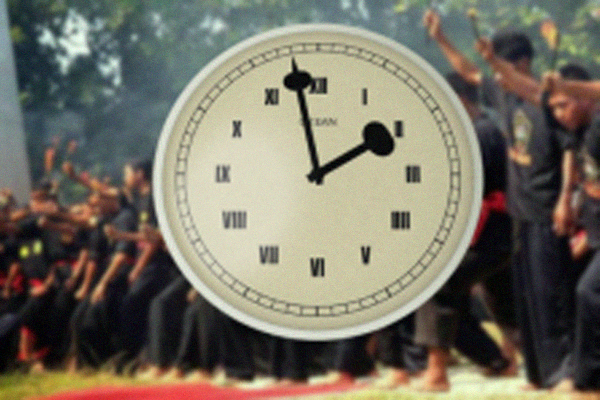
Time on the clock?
1:58
